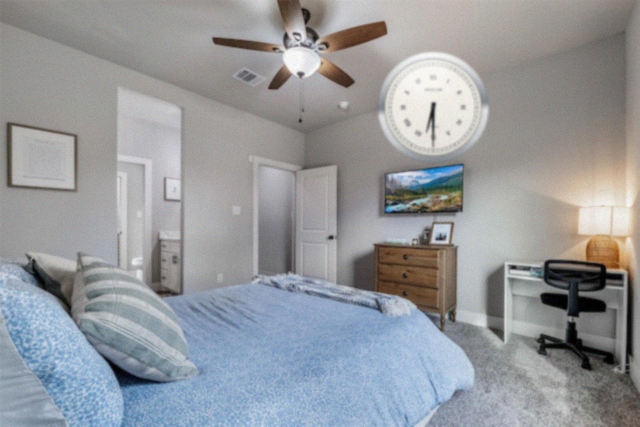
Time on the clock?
6:30
